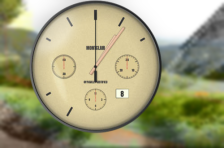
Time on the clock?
1:06
